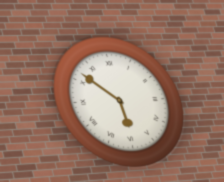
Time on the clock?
5:52
